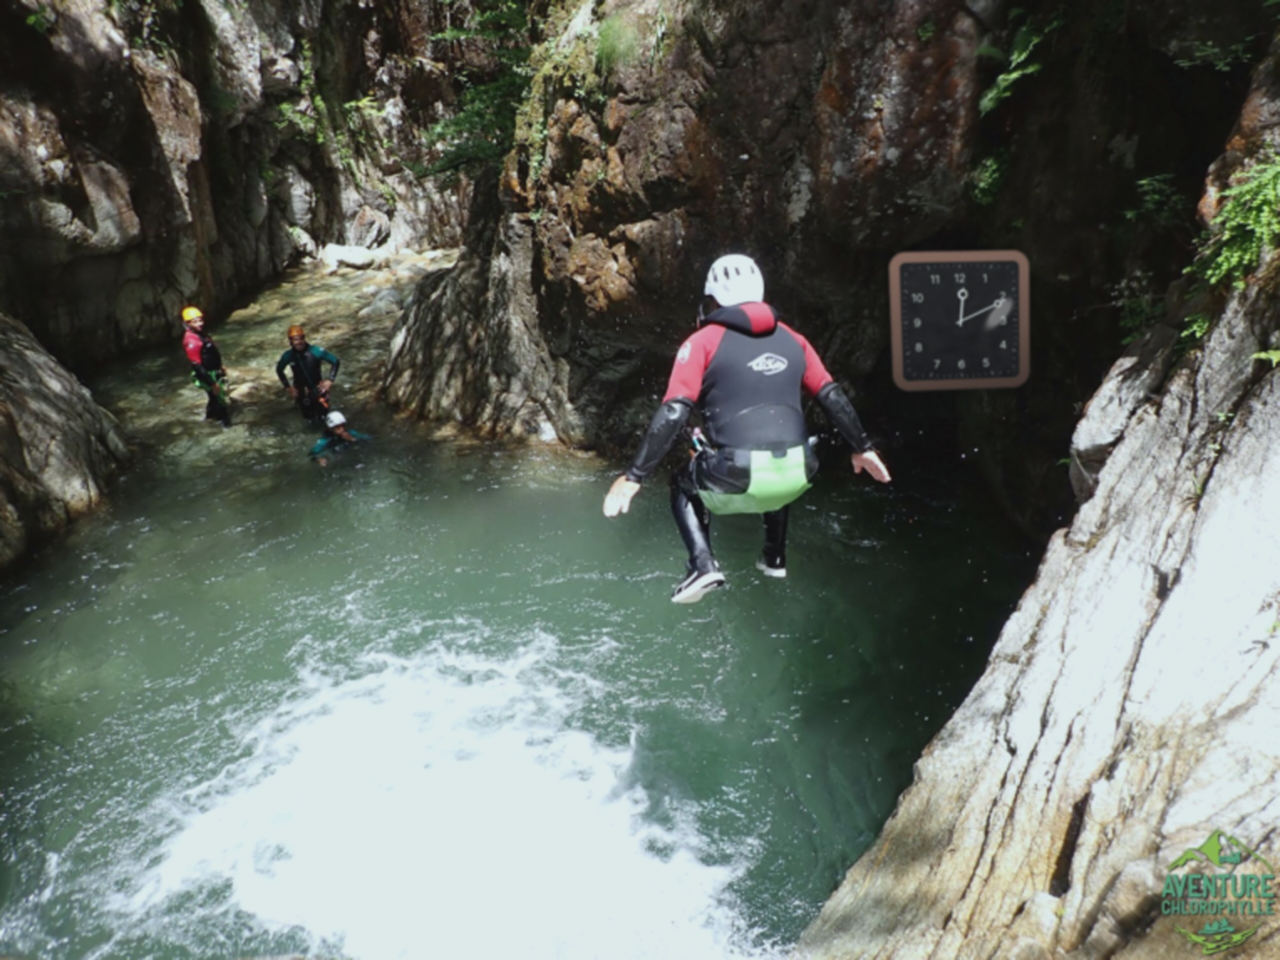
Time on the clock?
12:11
